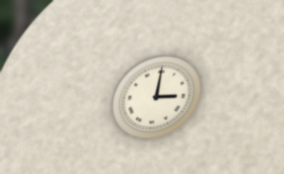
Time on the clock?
3:00
